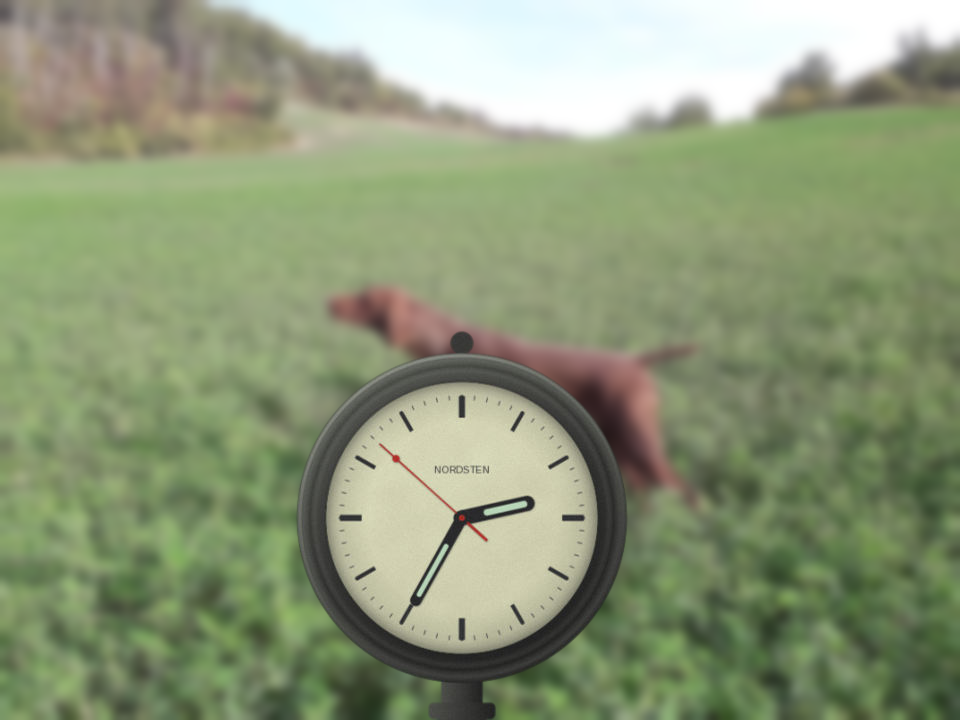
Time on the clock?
2:34:52
